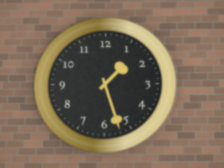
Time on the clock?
1:27
